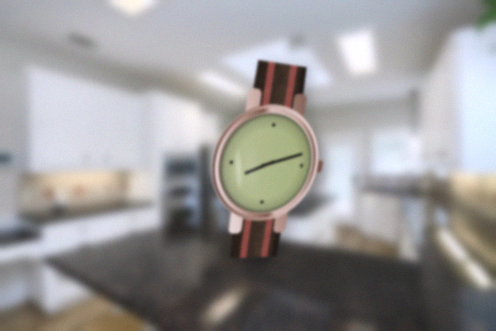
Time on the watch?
8:12
